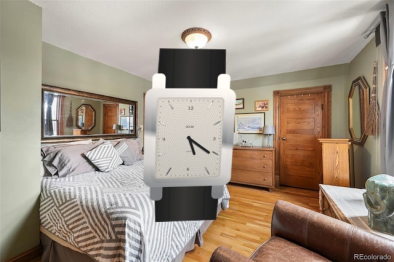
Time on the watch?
5:21
